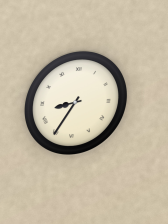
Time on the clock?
8:35
